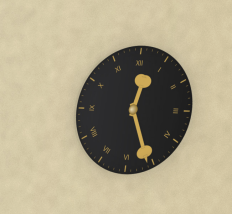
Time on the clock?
12:26
